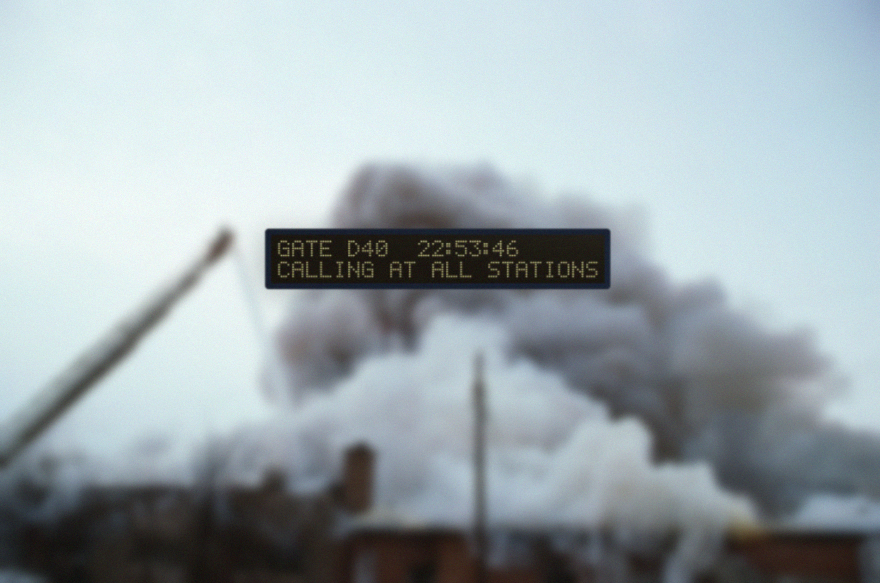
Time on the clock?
22:53:46
